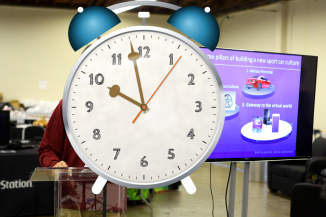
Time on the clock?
9:58:06
